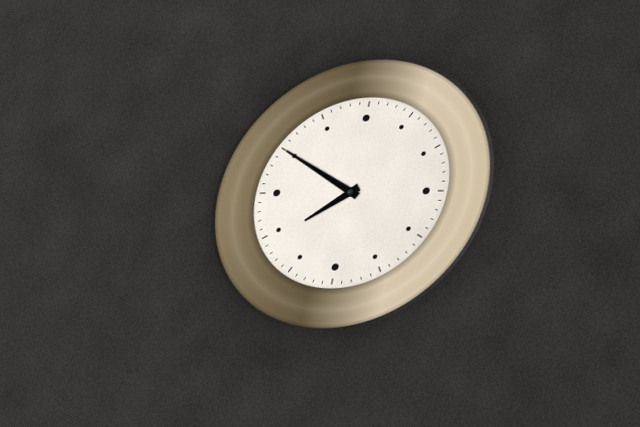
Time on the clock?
7:50
